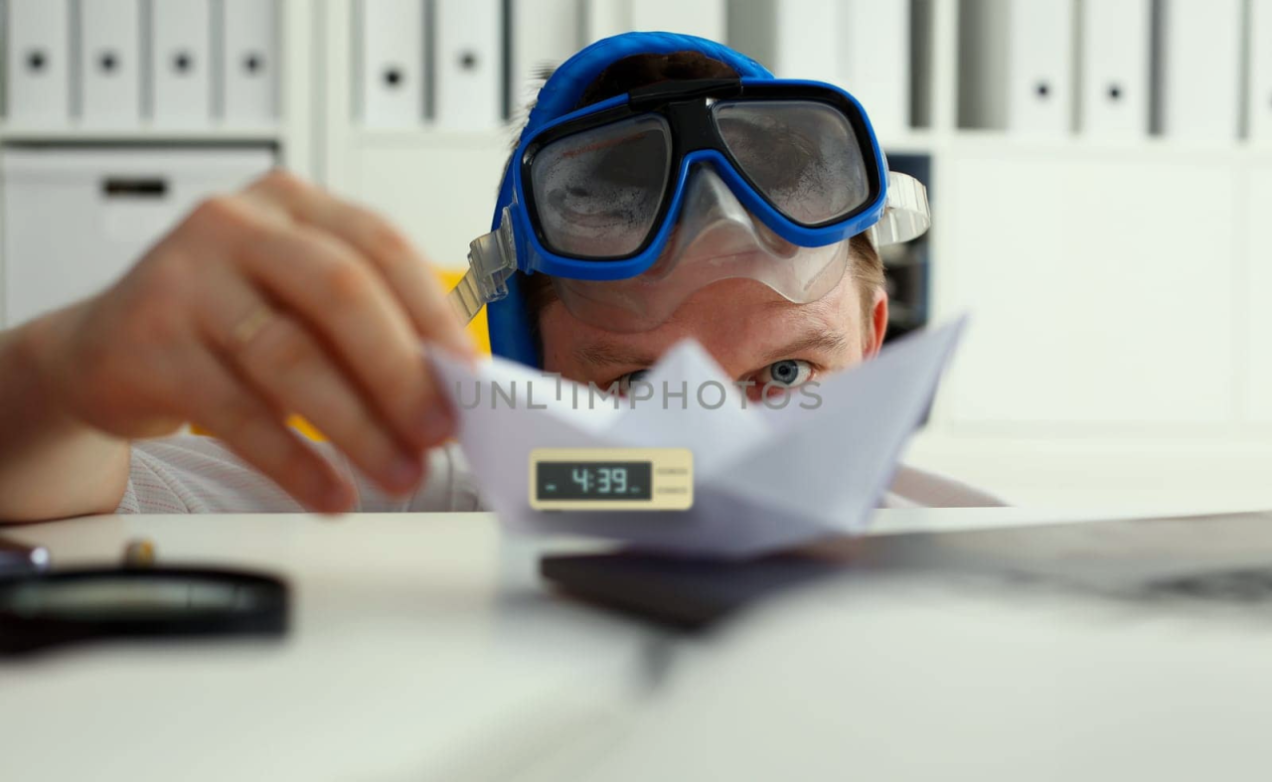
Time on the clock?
4:39
